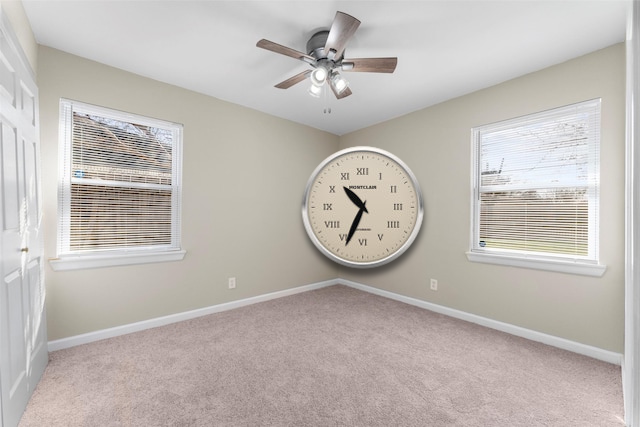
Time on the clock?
10:34
